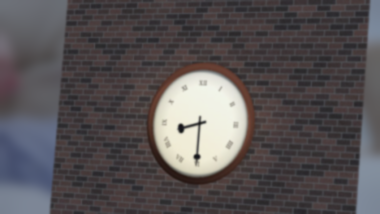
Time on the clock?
8:30
